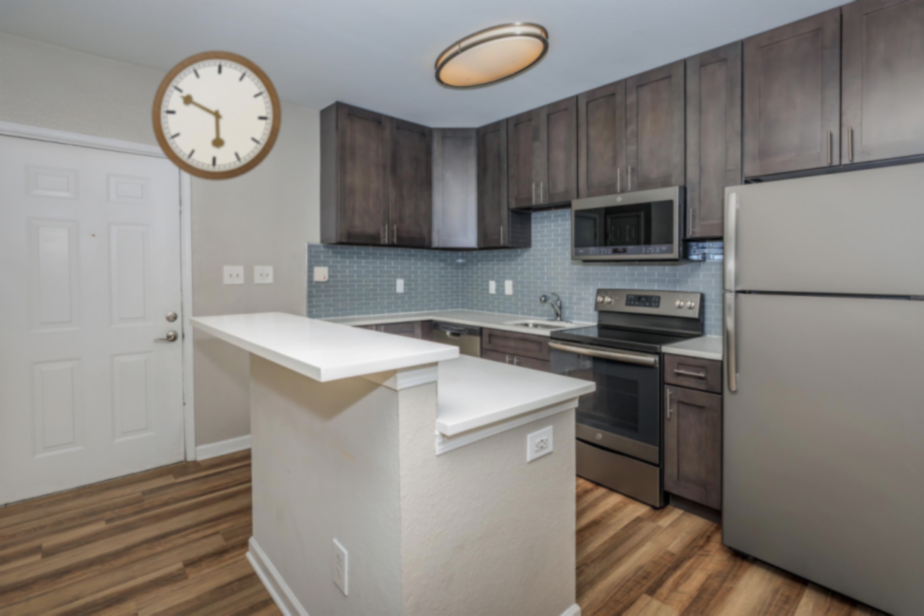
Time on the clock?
5:49
